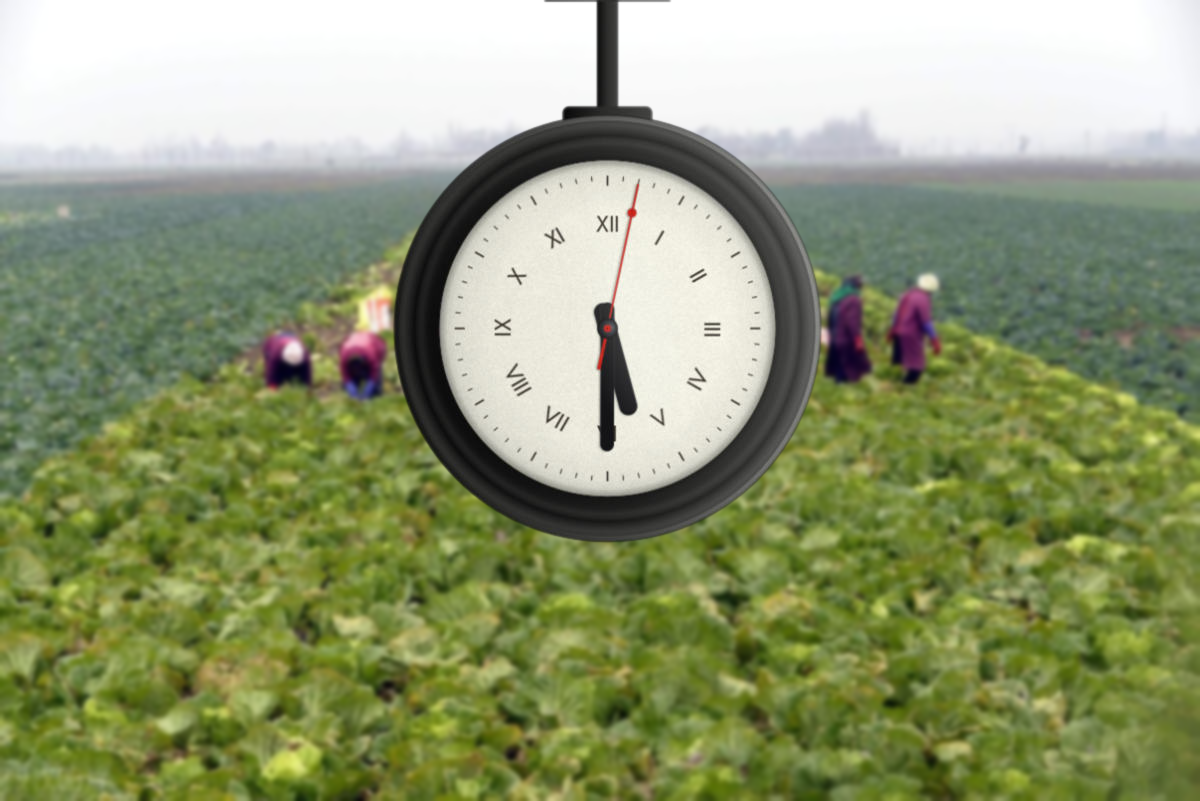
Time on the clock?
5:30:02
